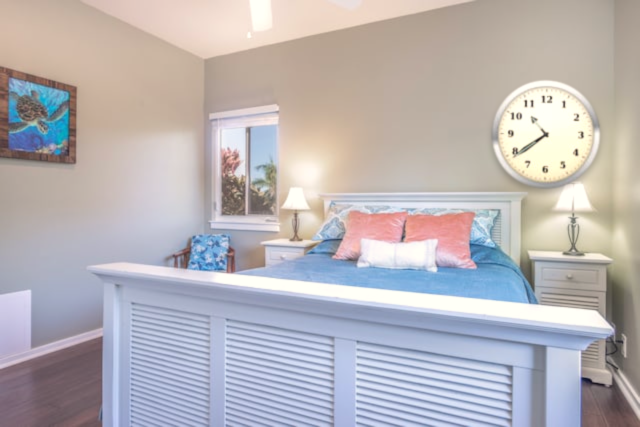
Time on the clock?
10:39
